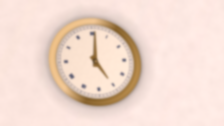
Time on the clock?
5:01
